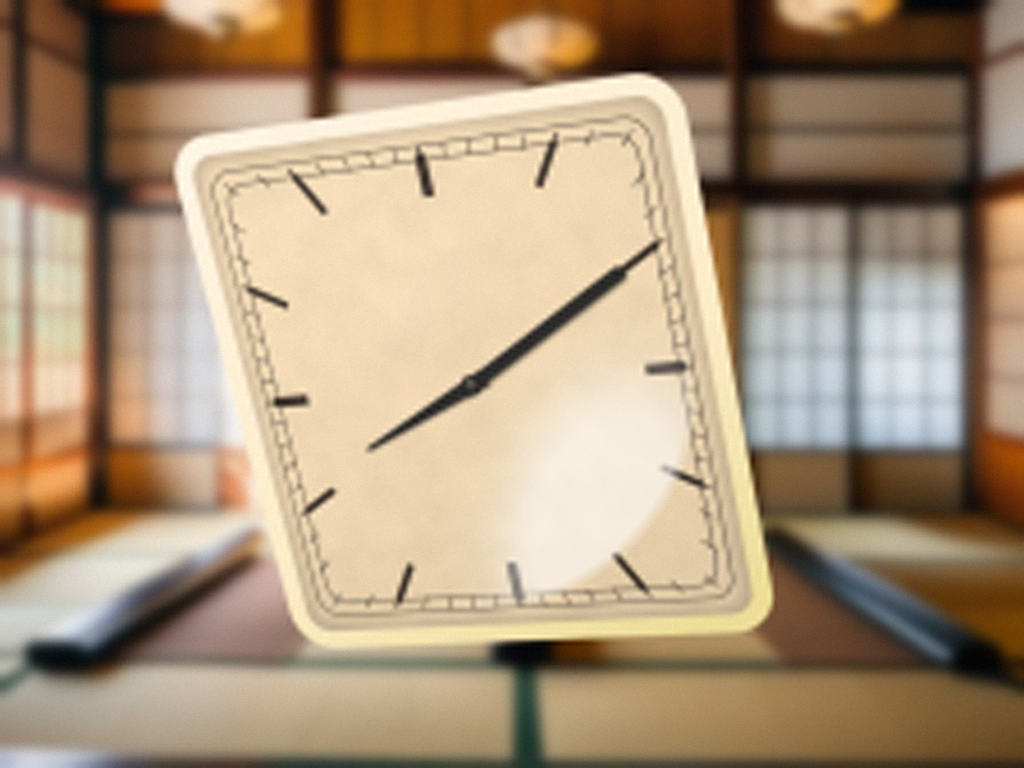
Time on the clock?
8:10
